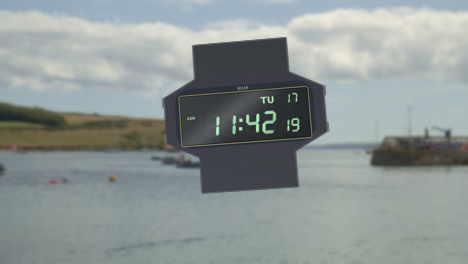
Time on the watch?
11:42:19
